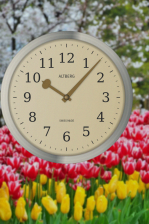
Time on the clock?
10:07
